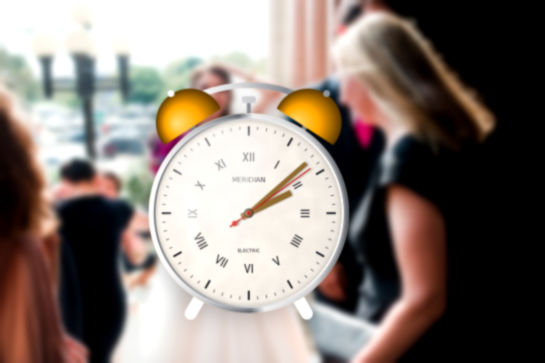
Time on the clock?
2:08:09
